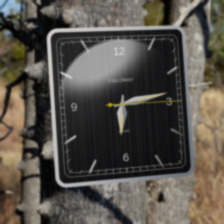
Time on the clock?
6:13:15
